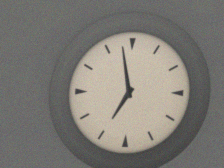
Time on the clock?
6:58
